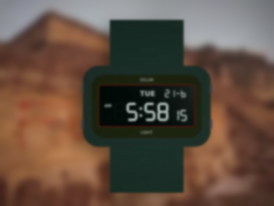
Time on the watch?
5:58:15
